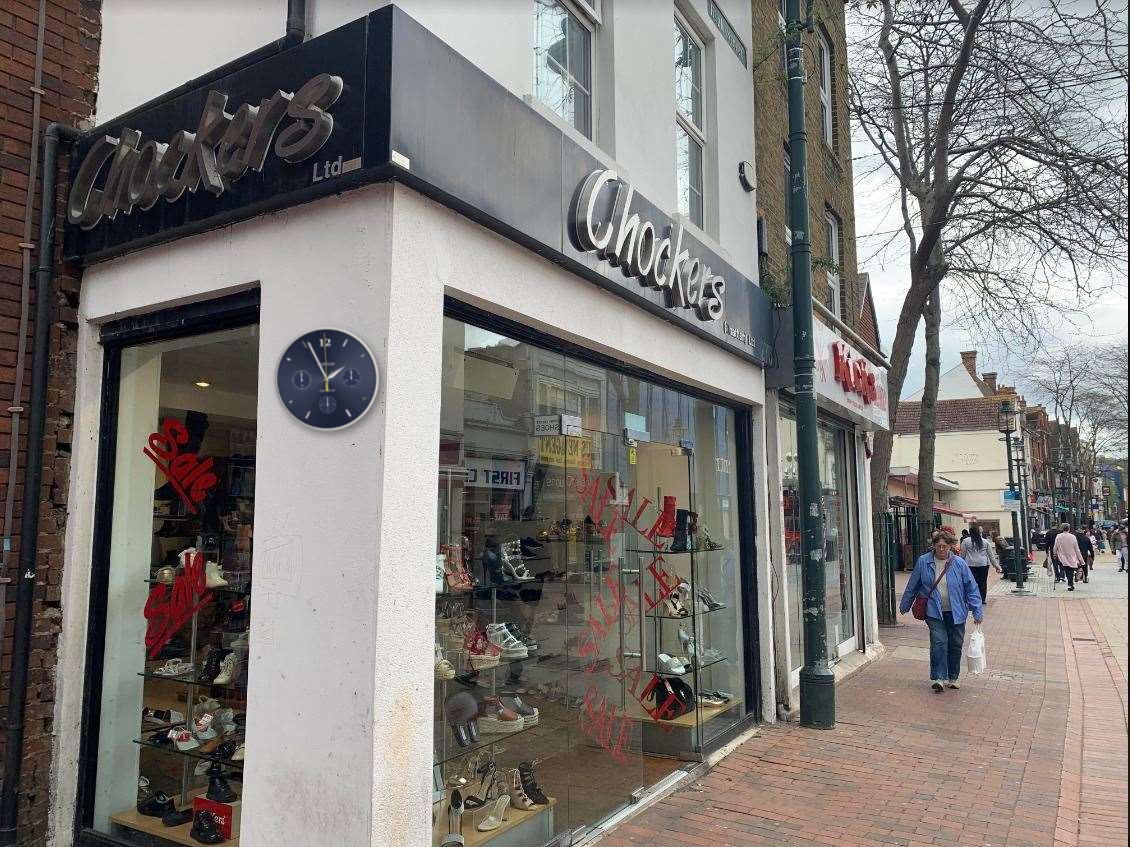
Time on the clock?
1:56
